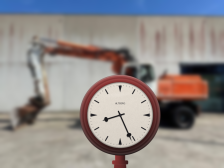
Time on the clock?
8:26
